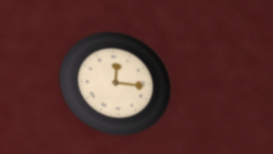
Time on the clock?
12:16
